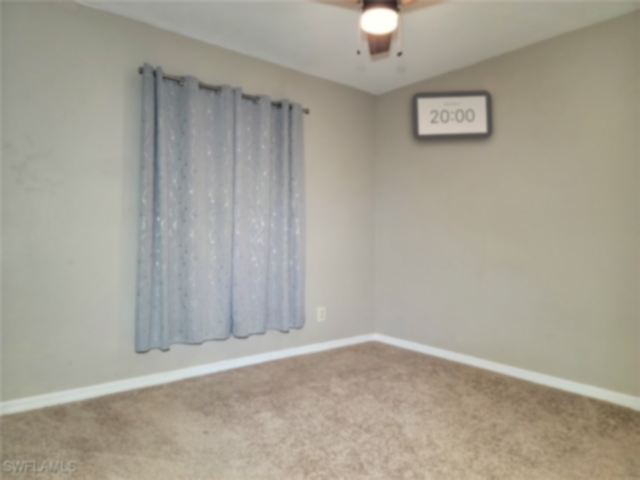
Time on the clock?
20:00
